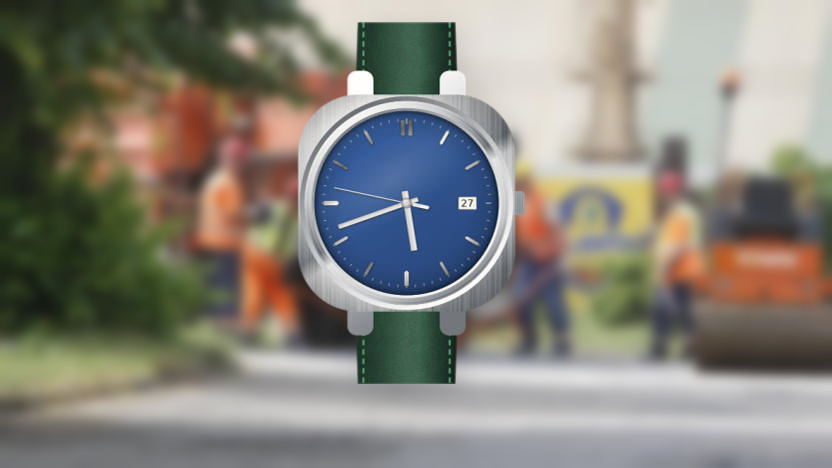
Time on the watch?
5:41:47
